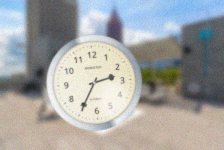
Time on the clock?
2:35
